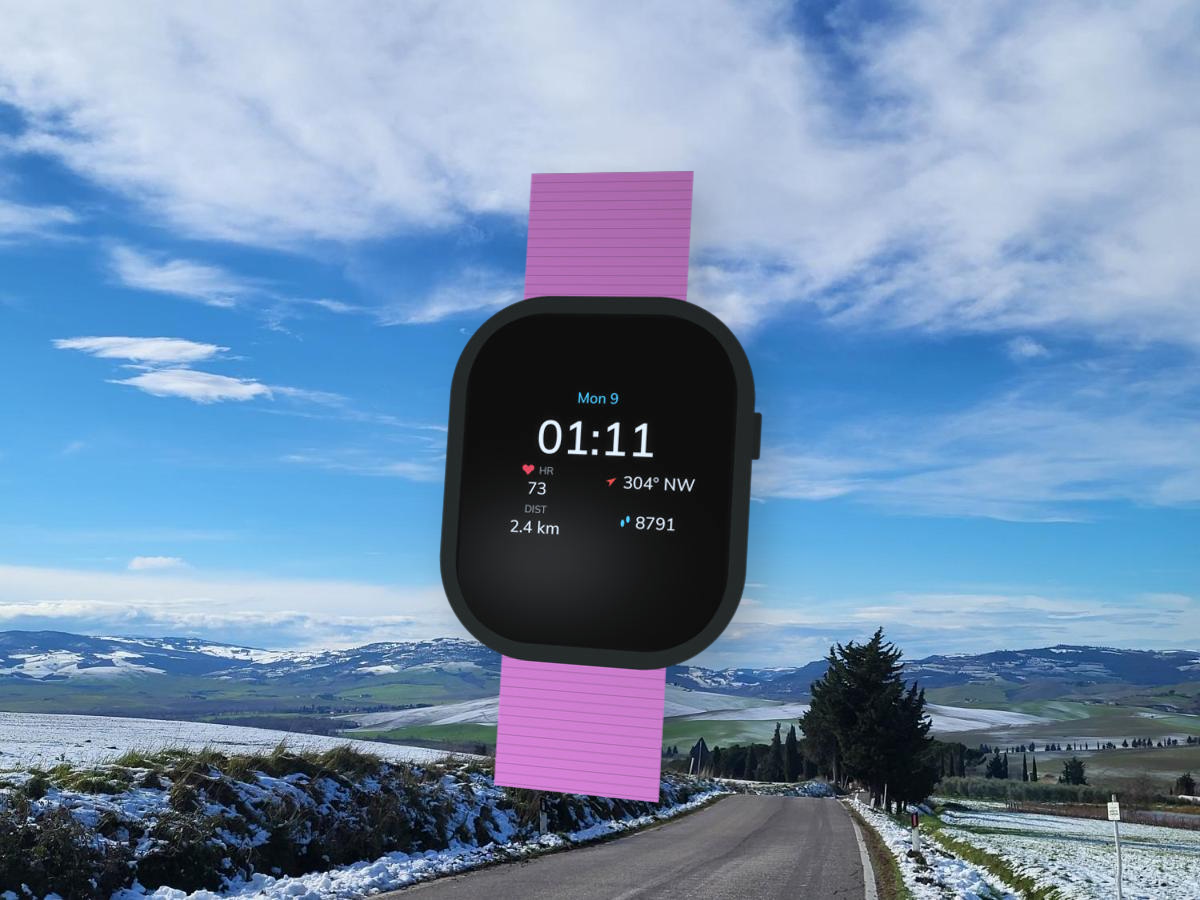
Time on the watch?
1:11
